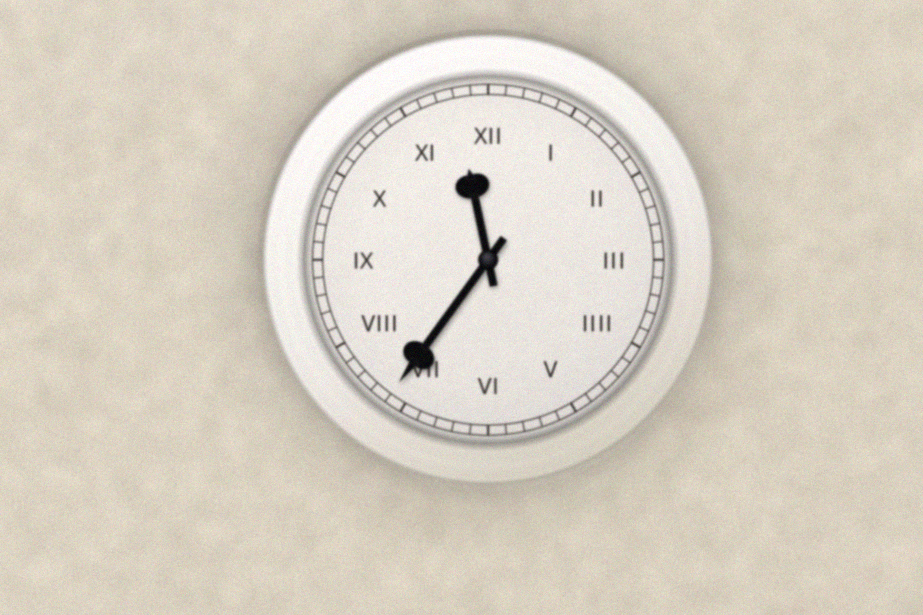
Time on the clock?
11:36
